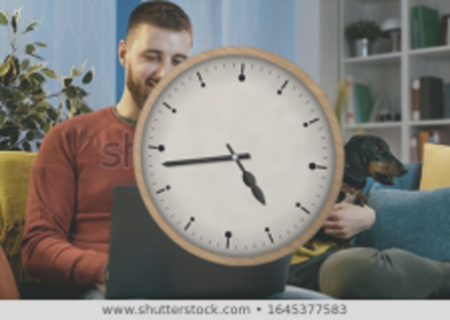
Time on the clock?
4:43
